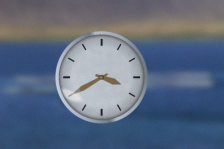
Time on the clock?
3:40
